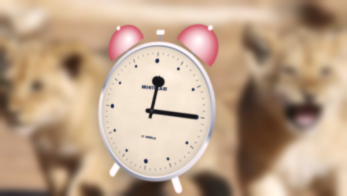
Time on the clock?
12:15
